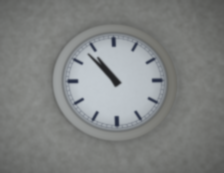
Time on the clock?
10:53
